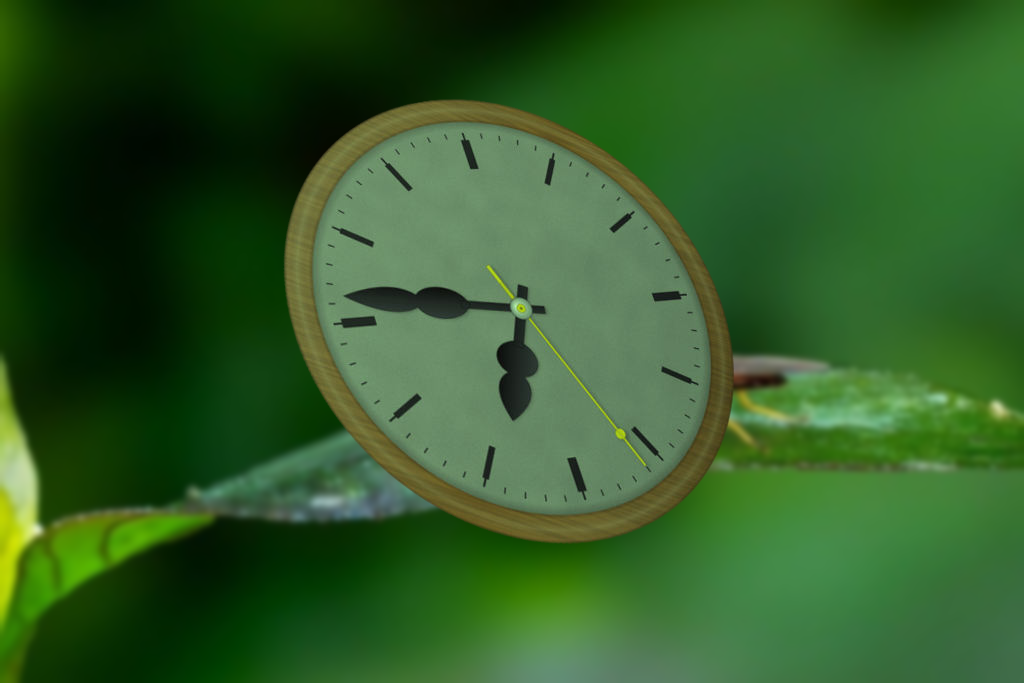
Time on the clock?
6:46:26
